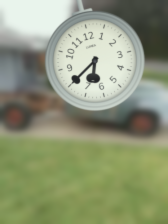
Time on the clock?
6:40
